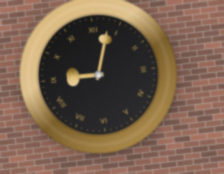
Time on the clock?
9:03
